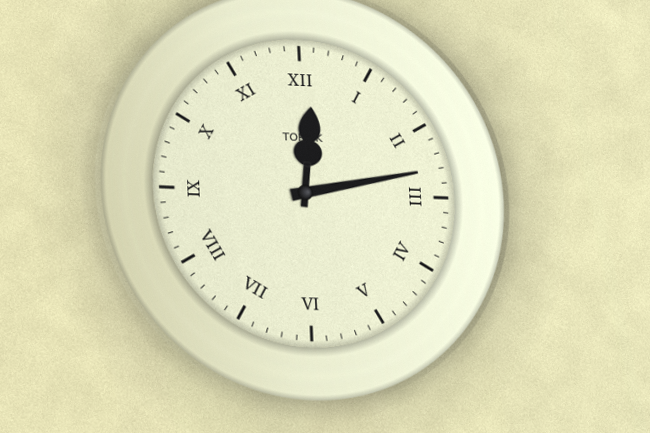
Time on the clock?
12:13
